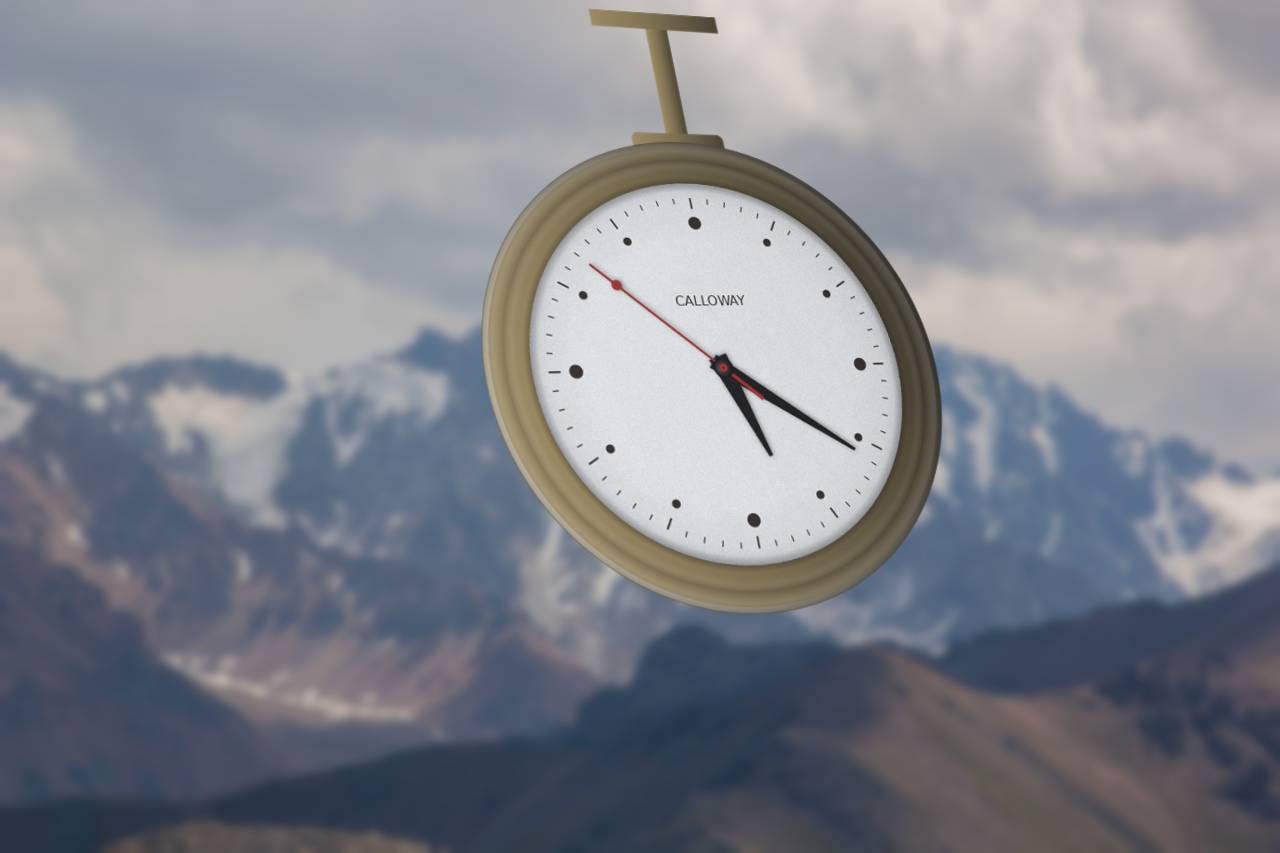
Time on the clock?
5:20:52
